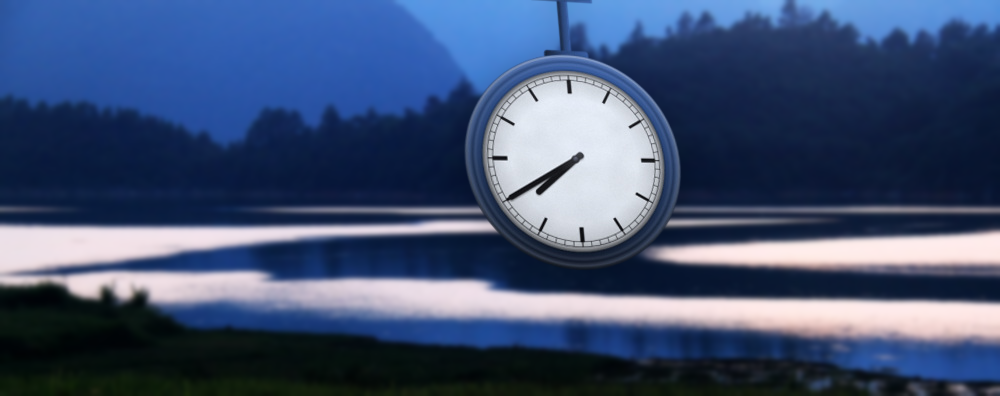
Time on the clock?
7:40
